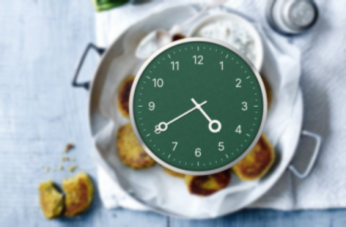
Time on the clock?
4:40
